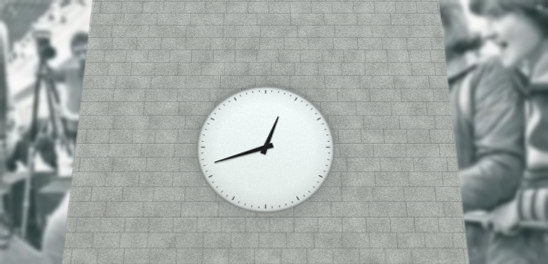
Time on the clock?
12:42
